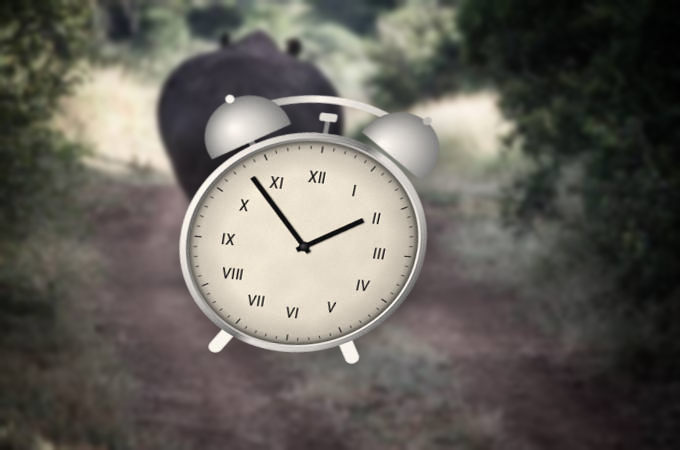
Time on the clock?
1:53
